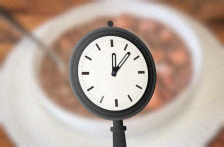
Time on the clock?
12:07
